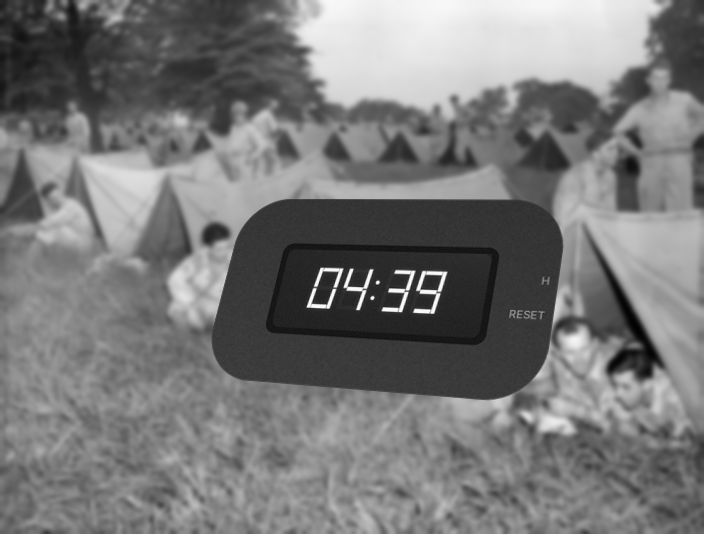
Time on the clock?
4:39
